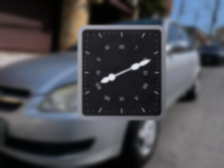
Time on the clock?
8:11
